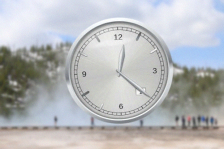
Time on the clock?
12:22
